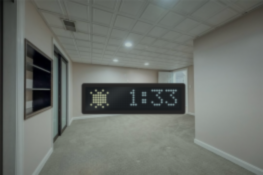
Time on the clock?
1:33
